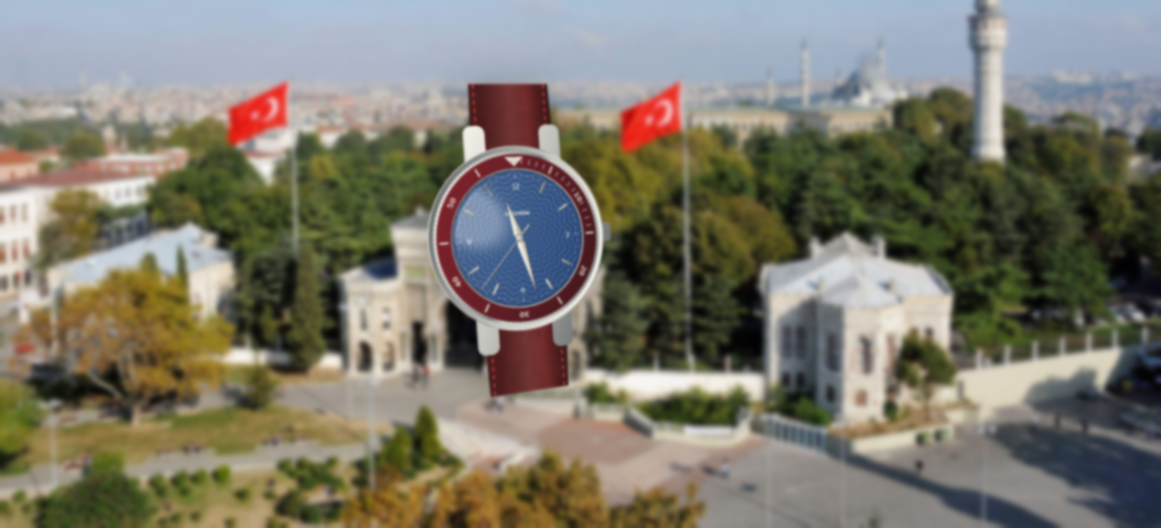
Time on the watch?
11:27:37
